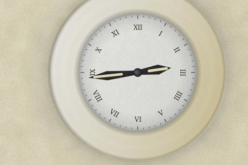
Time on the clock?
2:44
